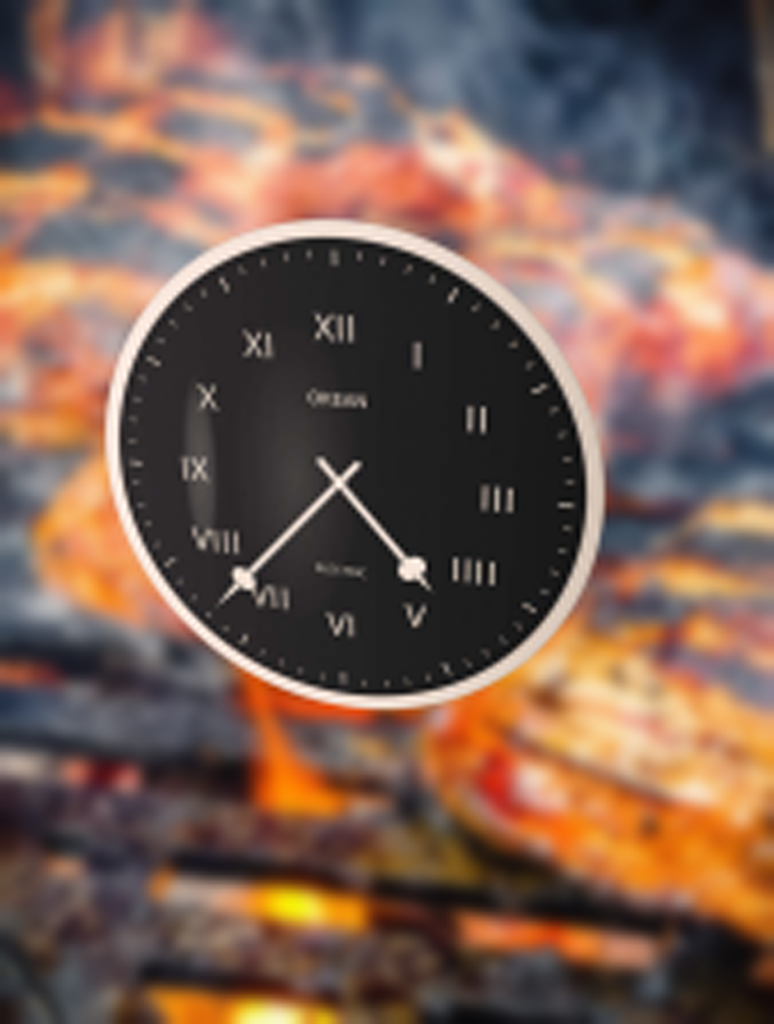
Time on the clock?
4:37
